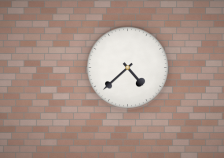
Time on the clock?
4:38
